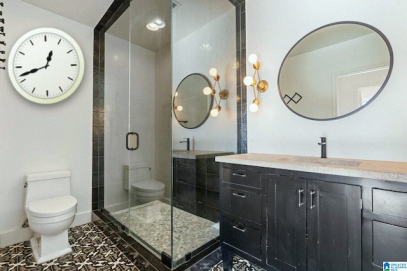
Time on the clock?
12:42
